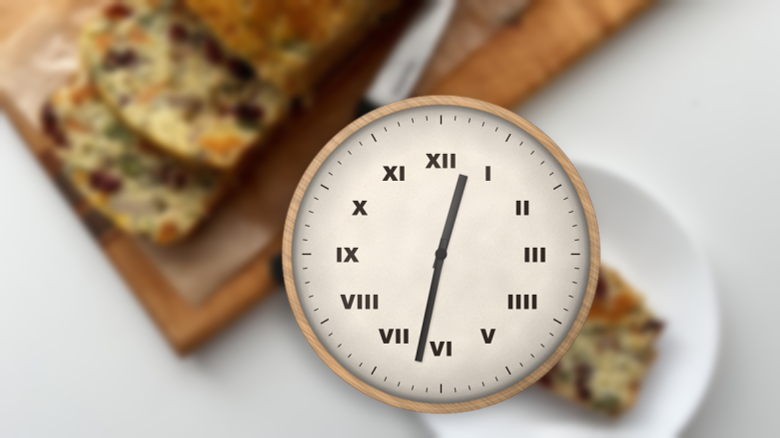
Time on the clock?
12:32
